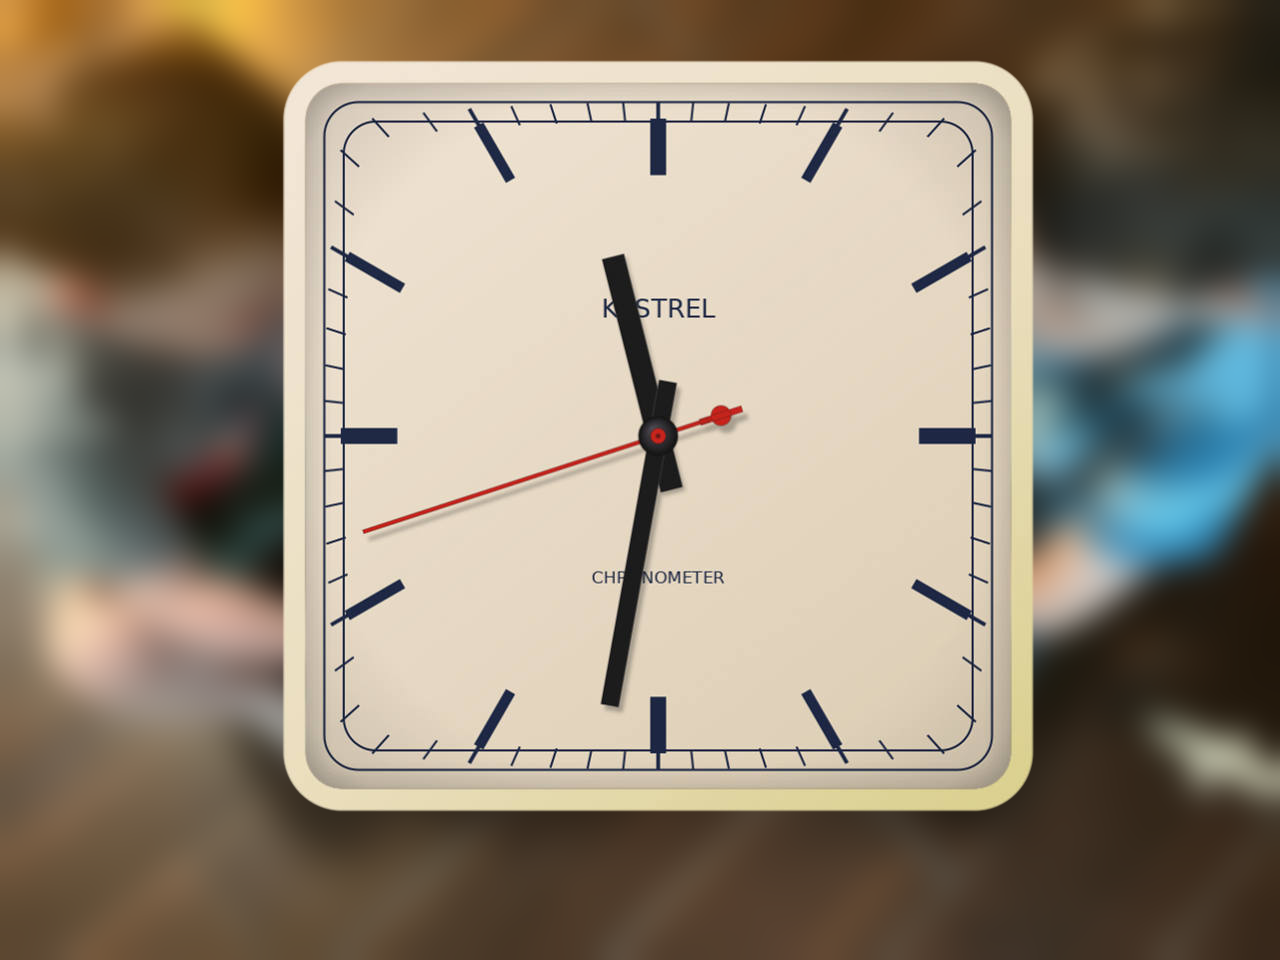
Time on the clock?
11:31:42
